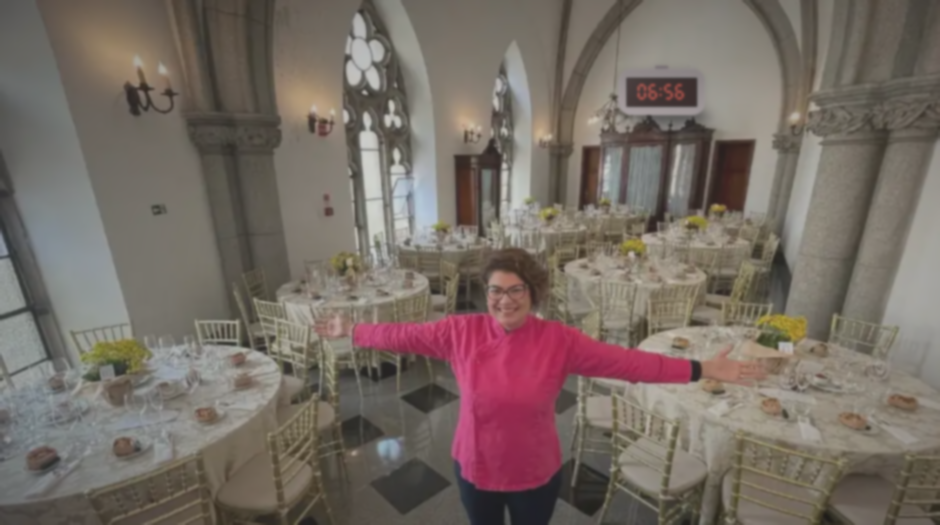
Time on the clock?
6:56
